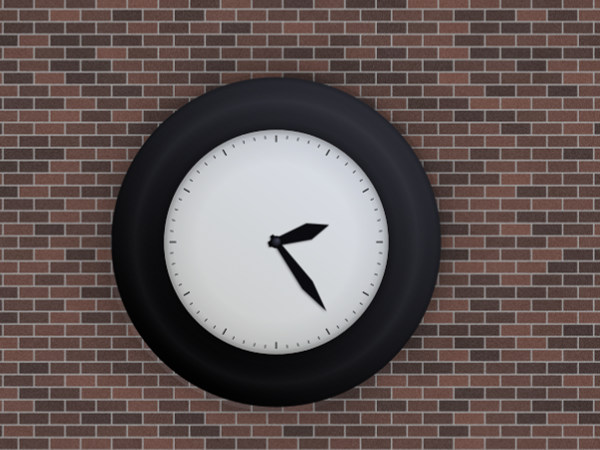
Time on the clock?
2:24
